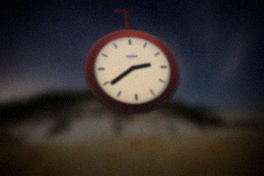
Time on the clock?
2:39
